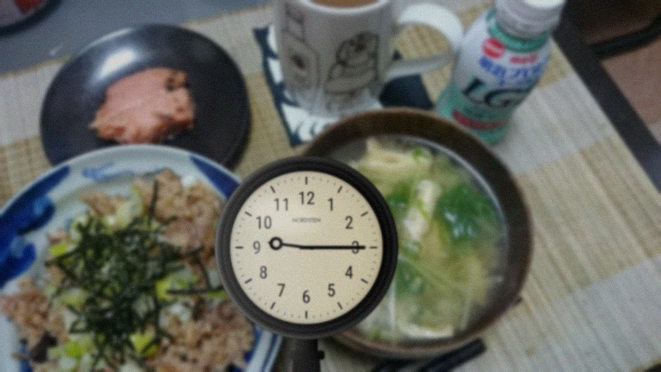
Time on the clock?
9:15
